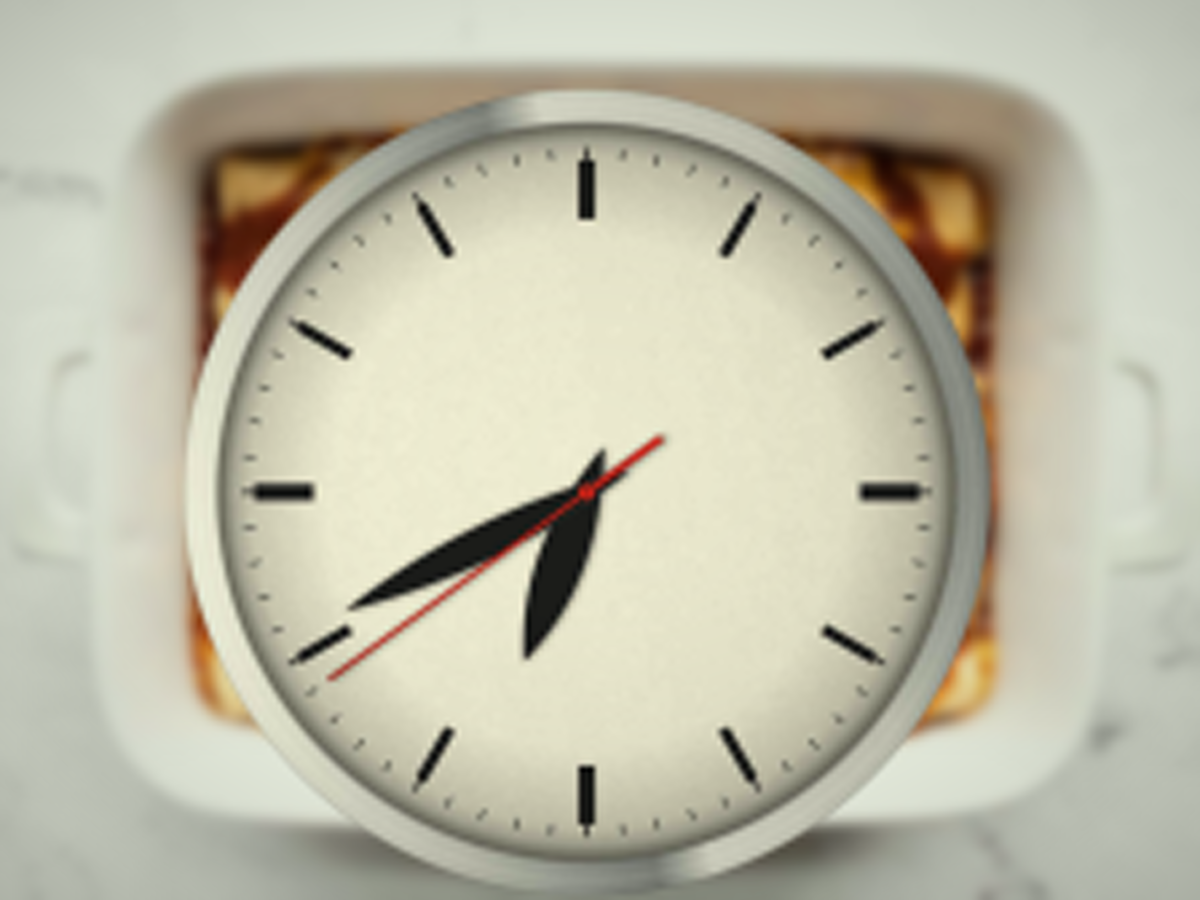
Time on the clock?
6:40:39
